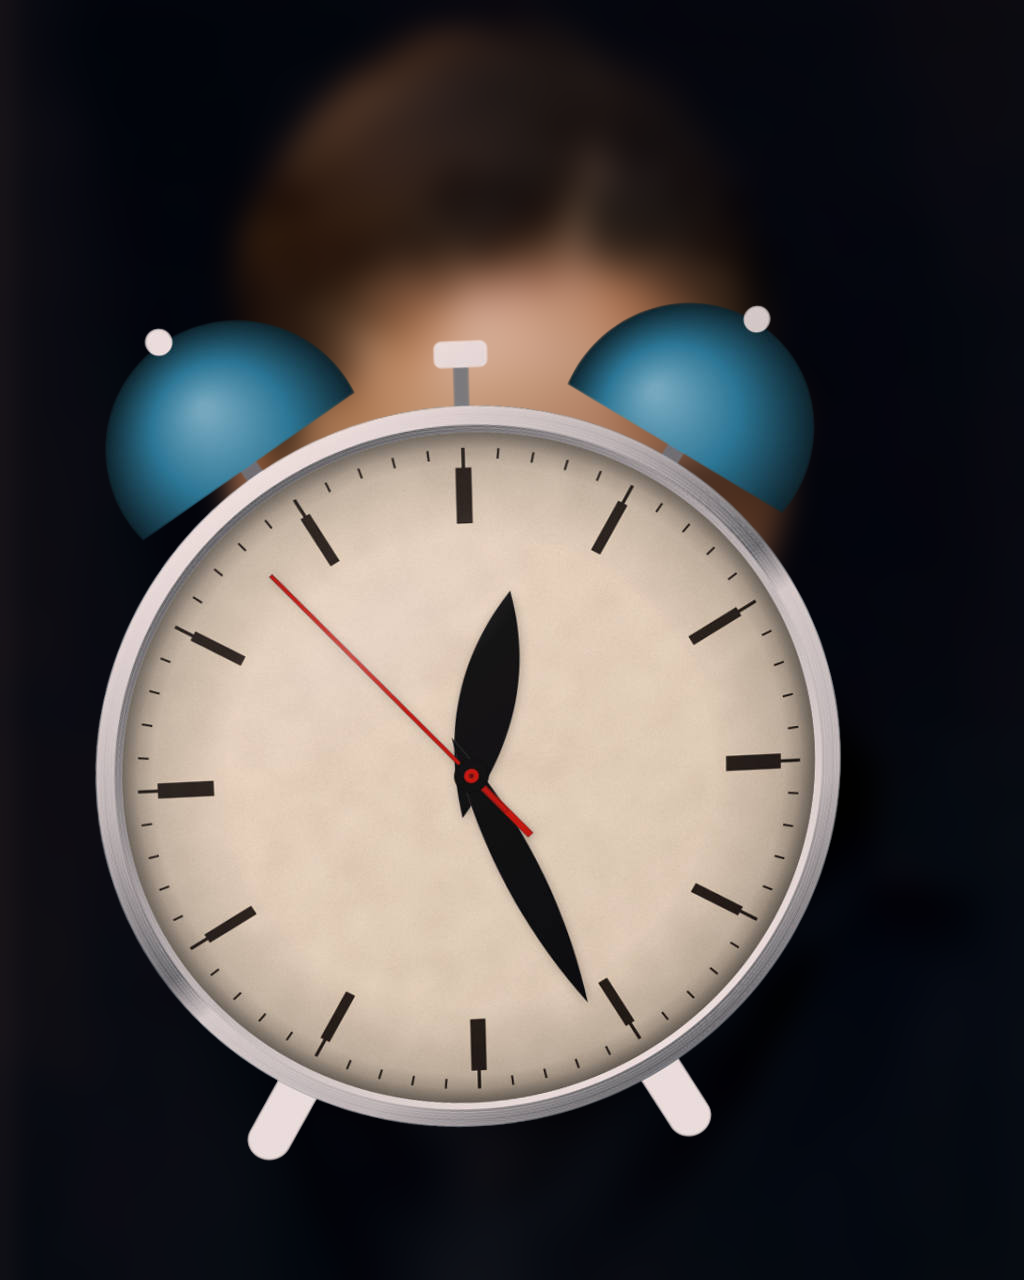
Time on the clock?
12:25:53
